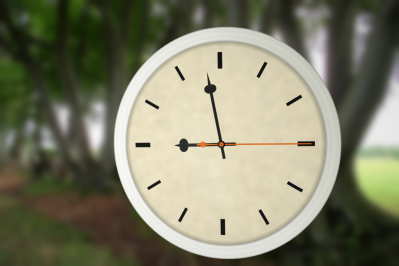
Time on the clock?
8:58:15
